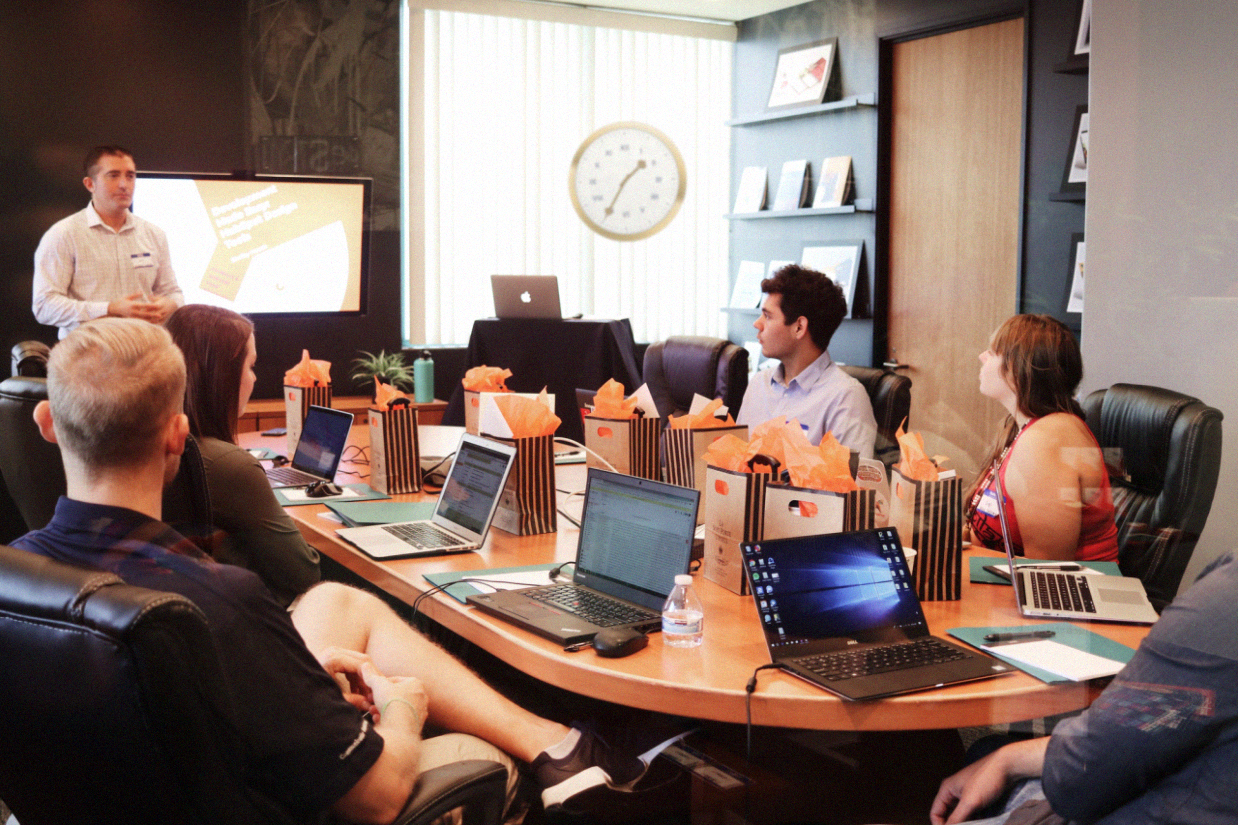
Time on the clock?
1:35
